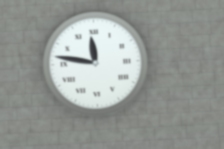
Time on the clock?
11:47
